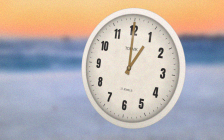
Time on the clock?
1:00
